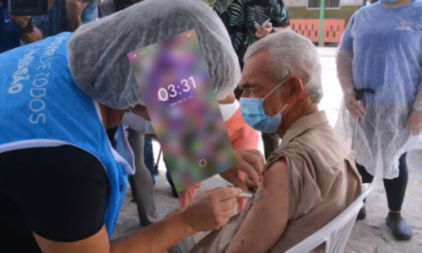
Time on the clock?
3:31
